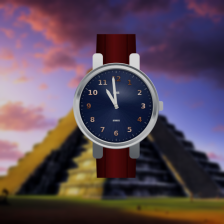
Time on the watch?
10:59
